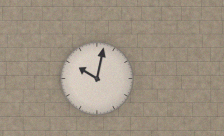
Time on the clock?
10:02
